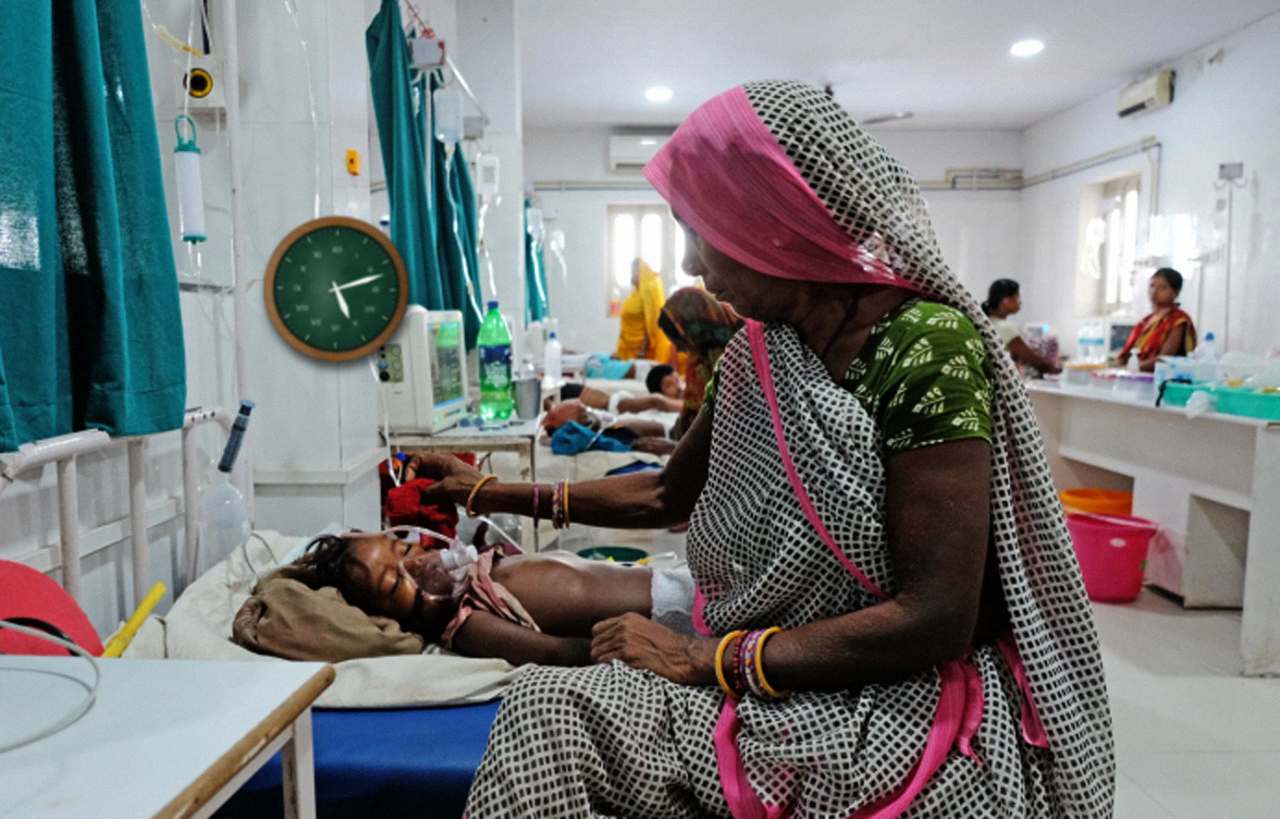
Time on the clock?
5:12
